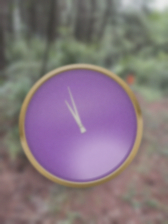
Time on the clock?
10:57
